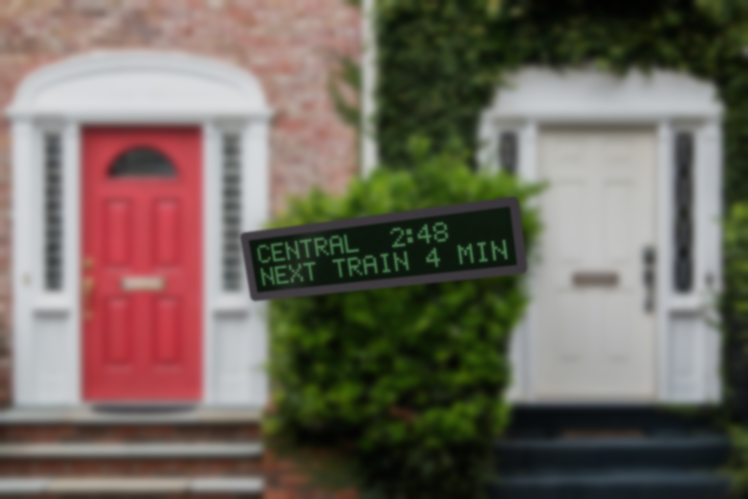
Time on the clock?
2:48
